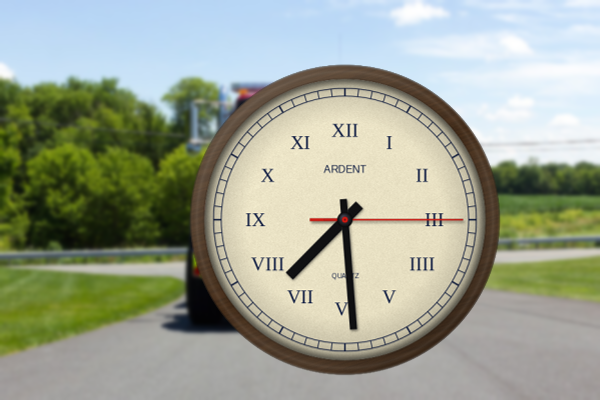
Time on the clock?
7:29:15
